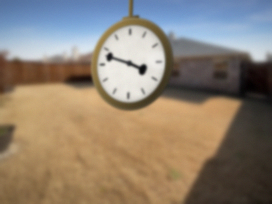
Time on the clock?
3:48
